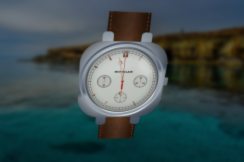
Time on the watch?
5:58
